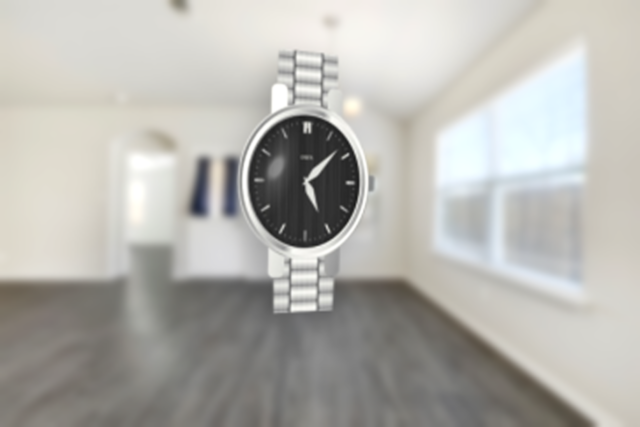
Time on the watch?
5:08
